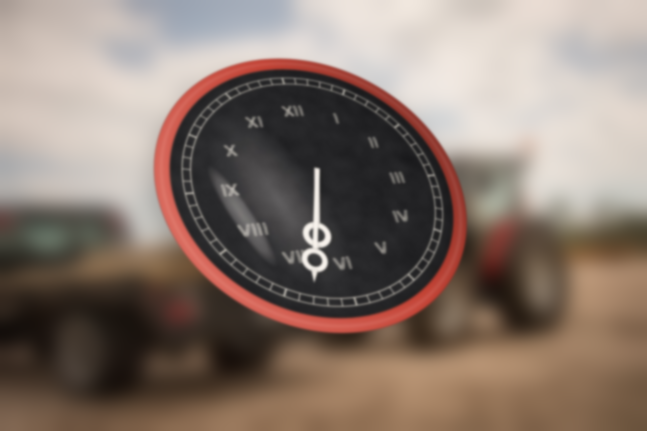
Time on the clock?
6:33
